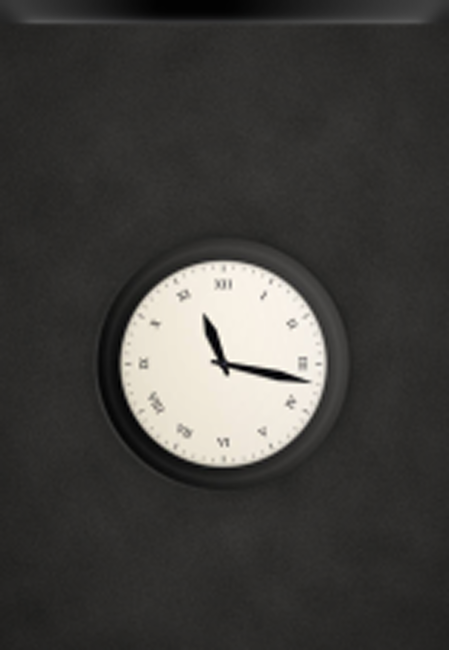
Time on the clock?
11:17
